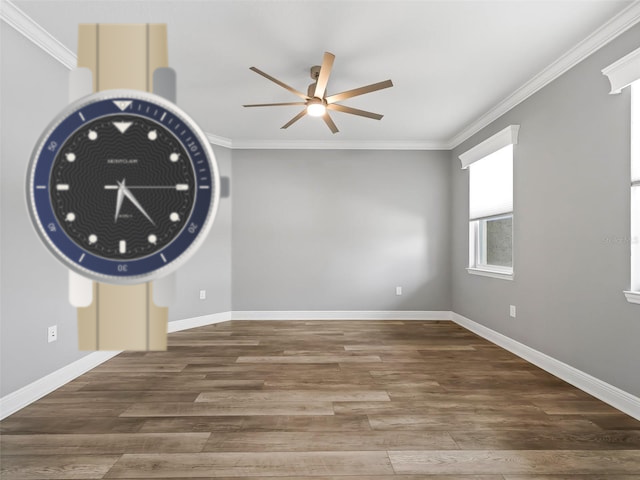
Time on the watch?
6:23:15
